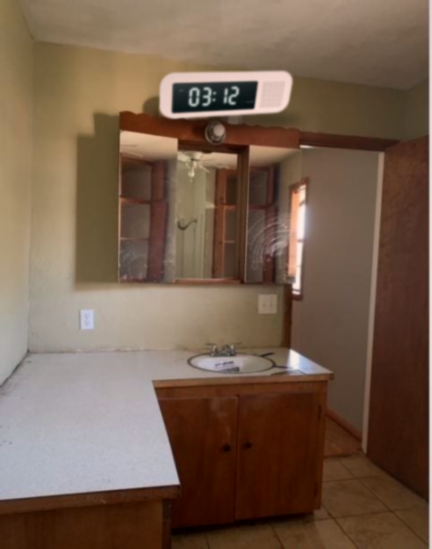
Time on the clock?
3:12
